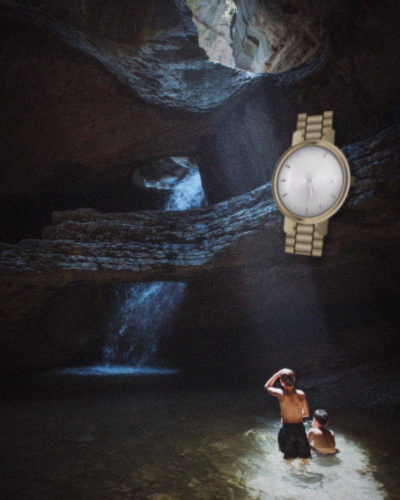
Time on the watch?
5:31
